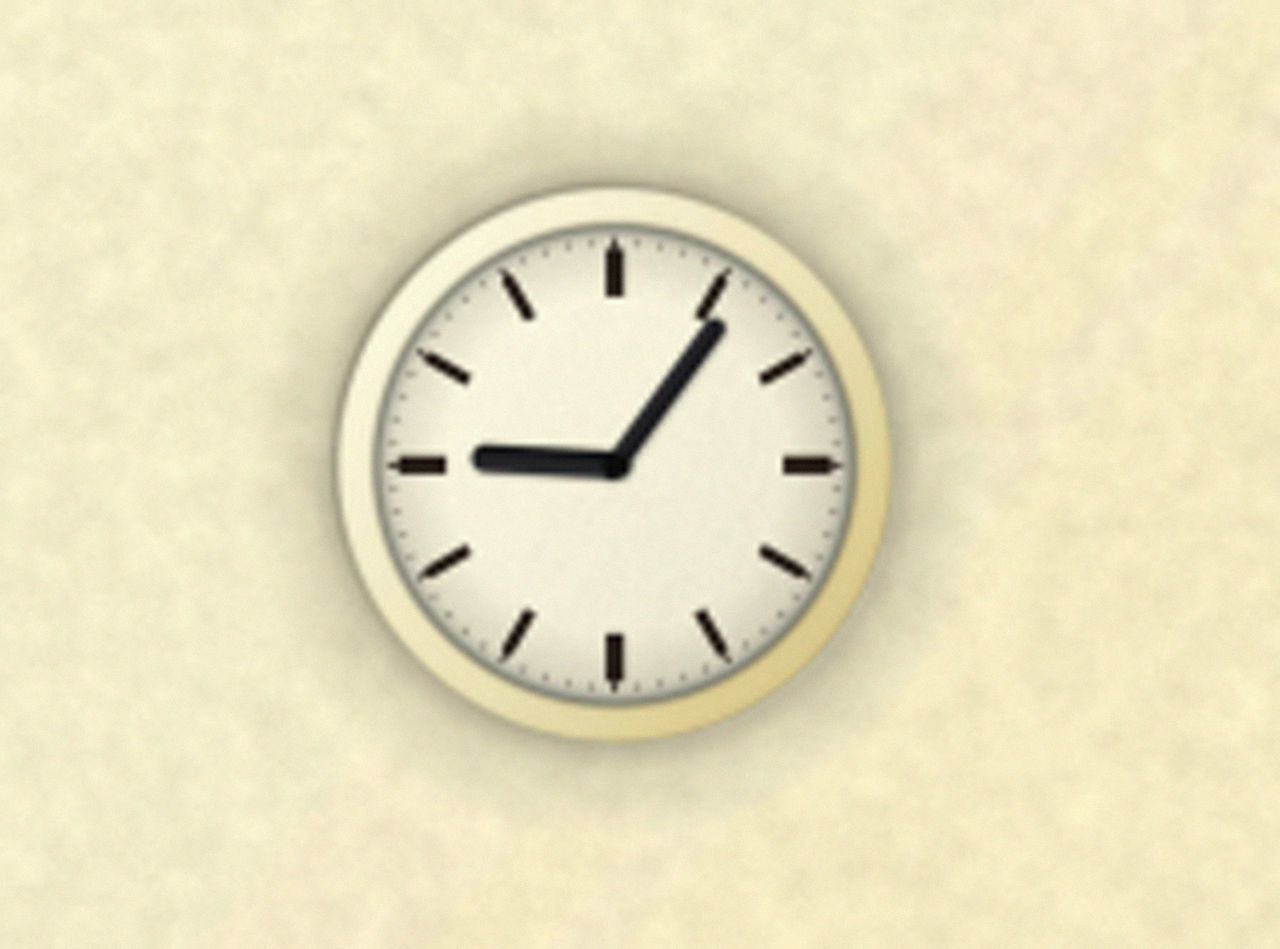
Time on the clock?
9:06
